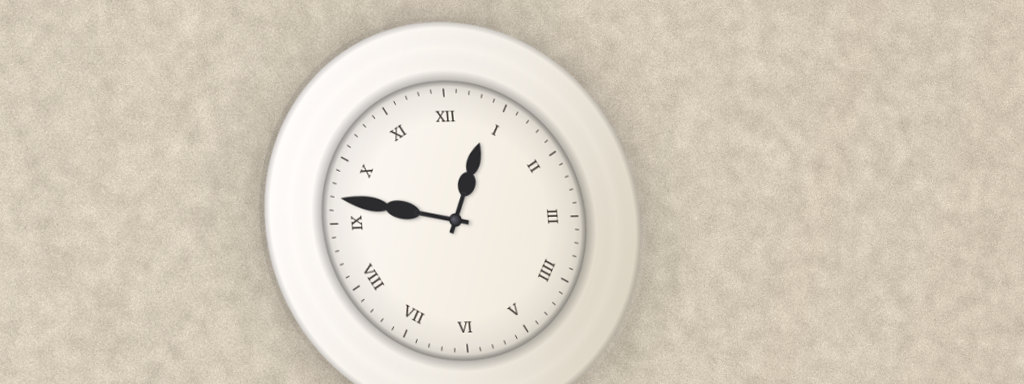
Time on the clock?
12:47
